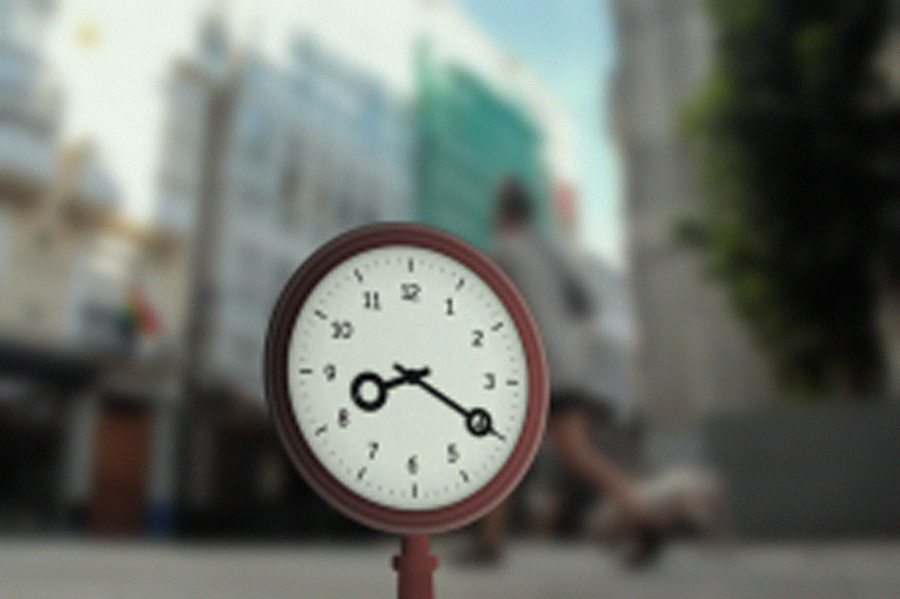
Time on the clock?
8:20
